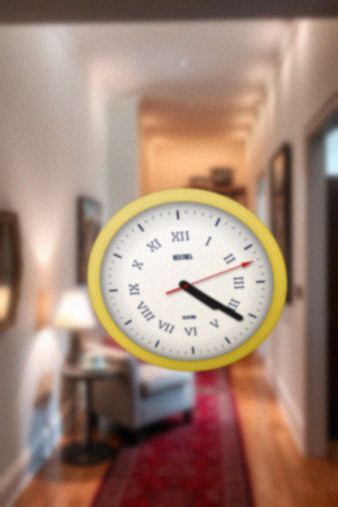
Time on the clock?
4:21:12
